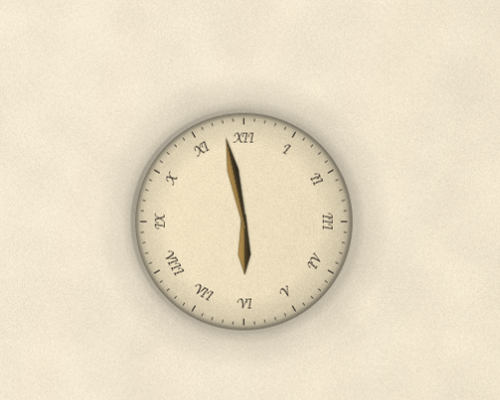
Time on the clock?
5:58
